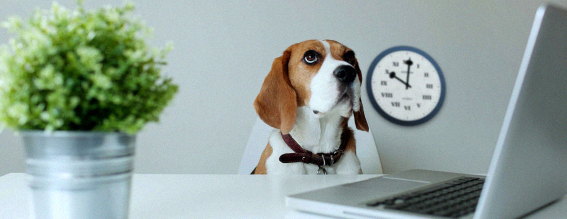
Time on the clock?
10:01
